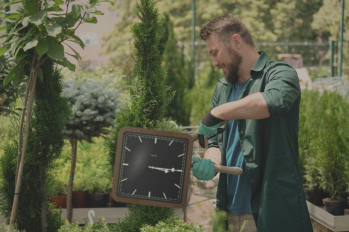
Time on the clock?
3:15
